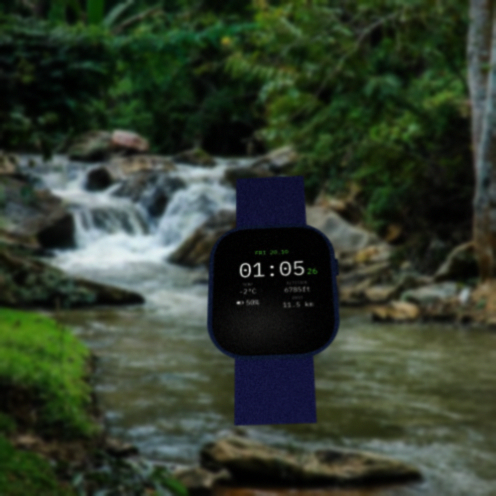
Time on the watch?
1:05
